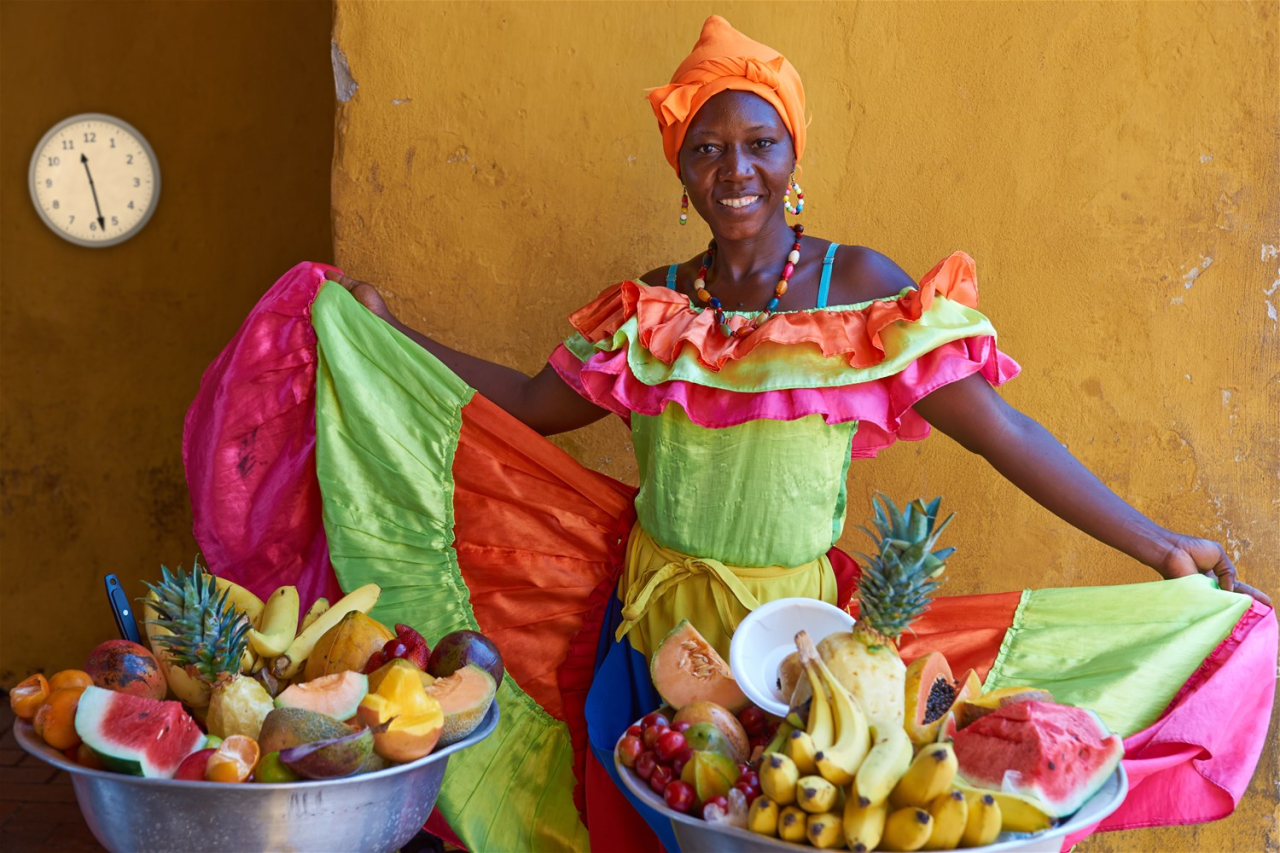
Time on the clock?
11:28
